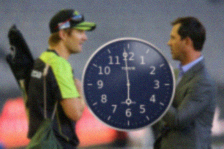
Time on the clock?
5:59
